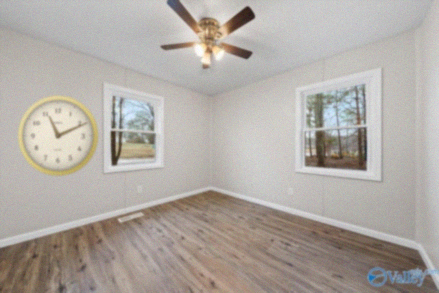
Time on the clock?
11:11
